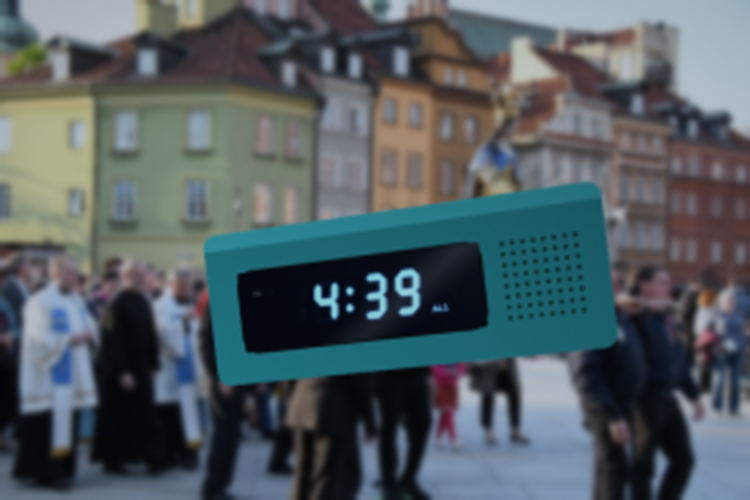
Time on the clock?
4:39
